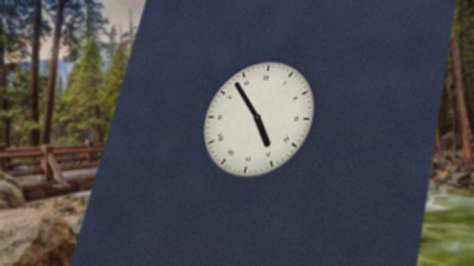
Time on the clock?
4:53
